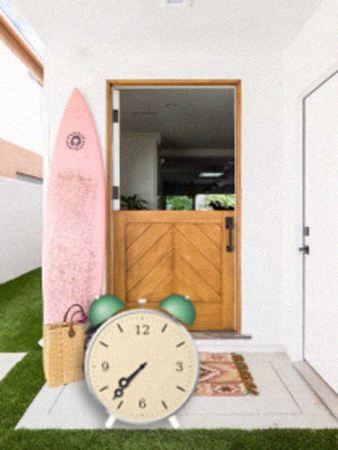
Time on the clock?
7:37
